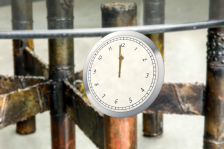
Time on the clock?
11:59
